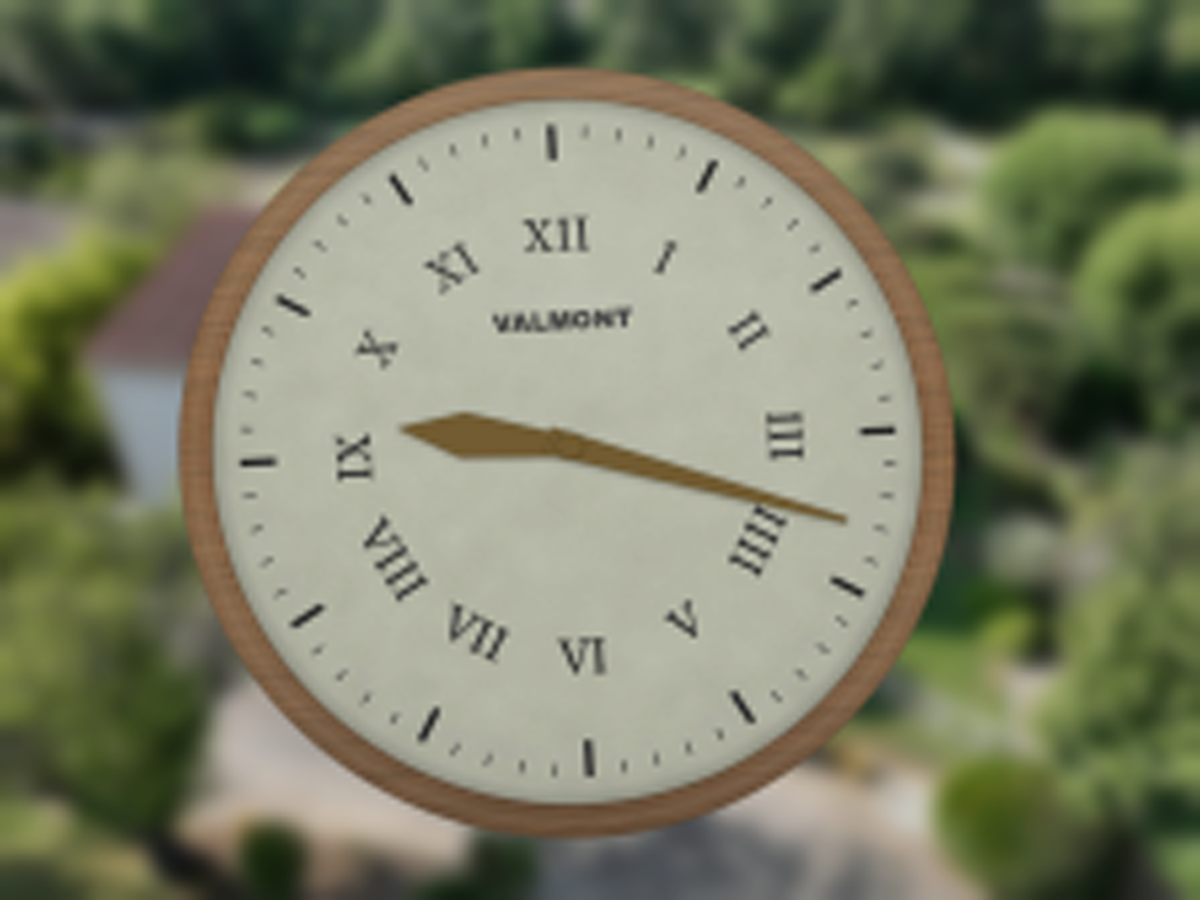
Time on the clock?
9:18
